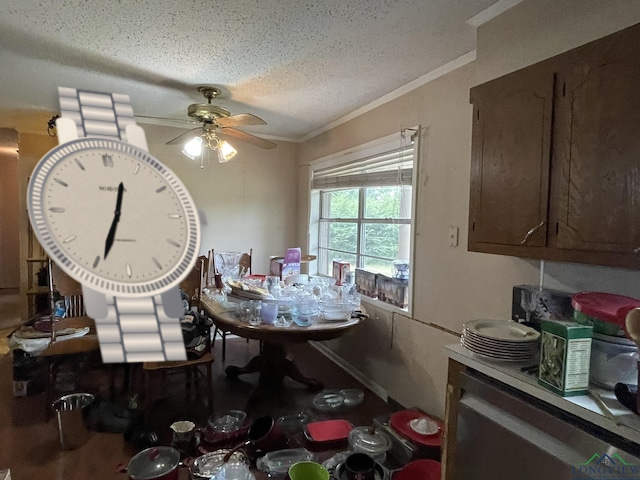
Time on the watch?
12:34
